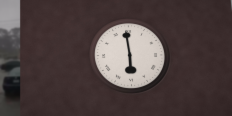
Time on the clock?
5:59
